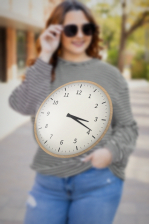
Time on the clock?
3:19
